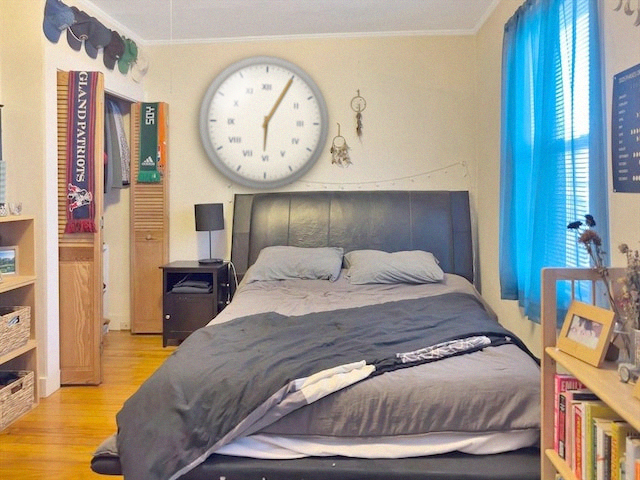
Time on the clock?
6:05
